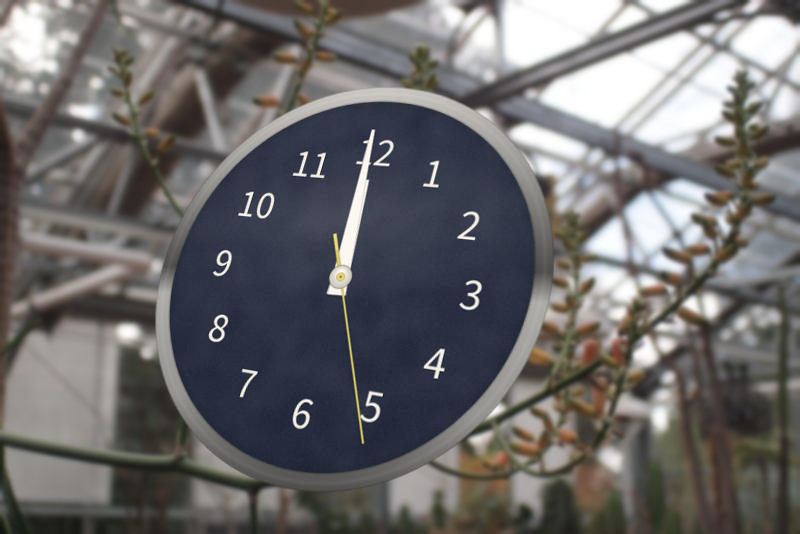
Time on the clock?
11:59:26
